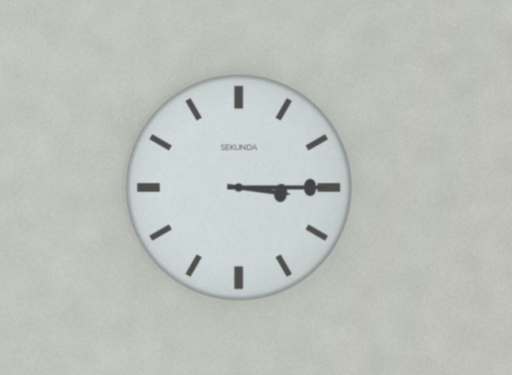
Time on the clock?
3:15
